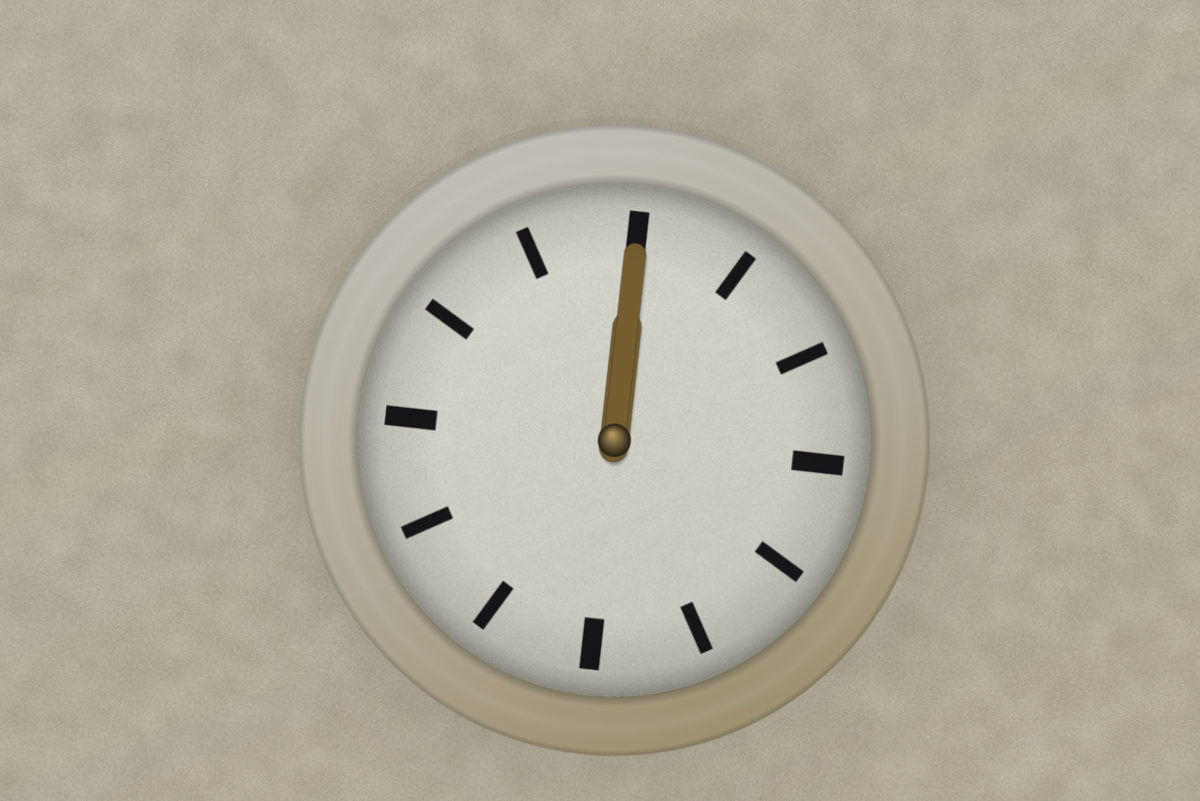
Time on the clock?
12:00
